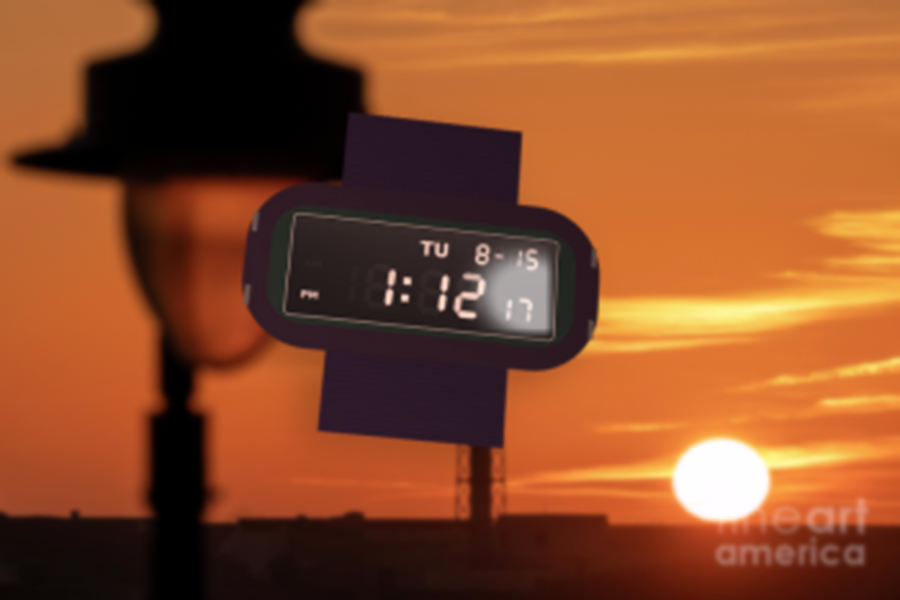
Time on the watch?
1:12:17
